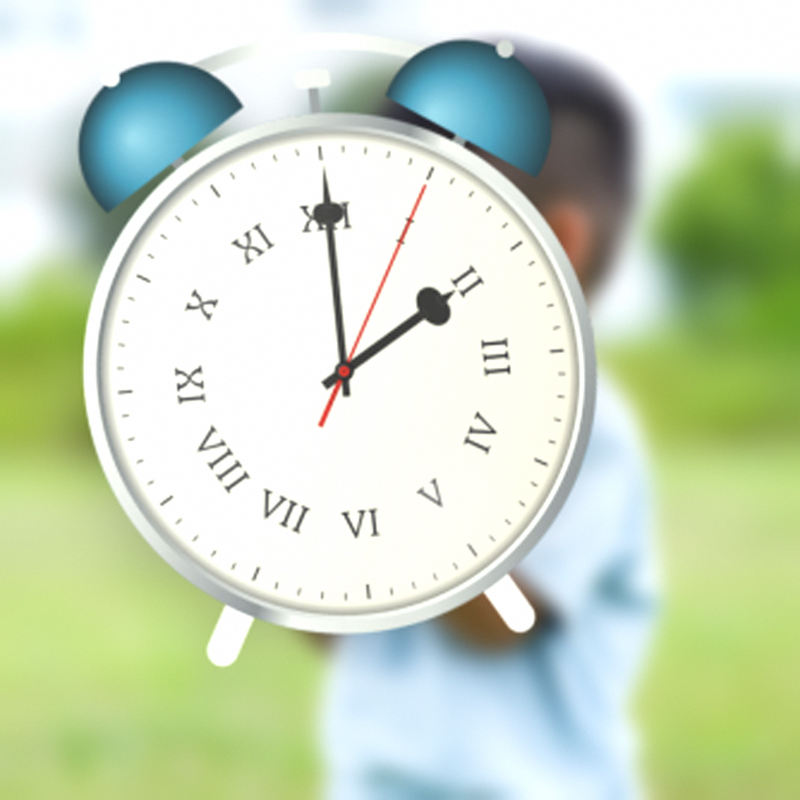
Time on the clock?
2:00:05
